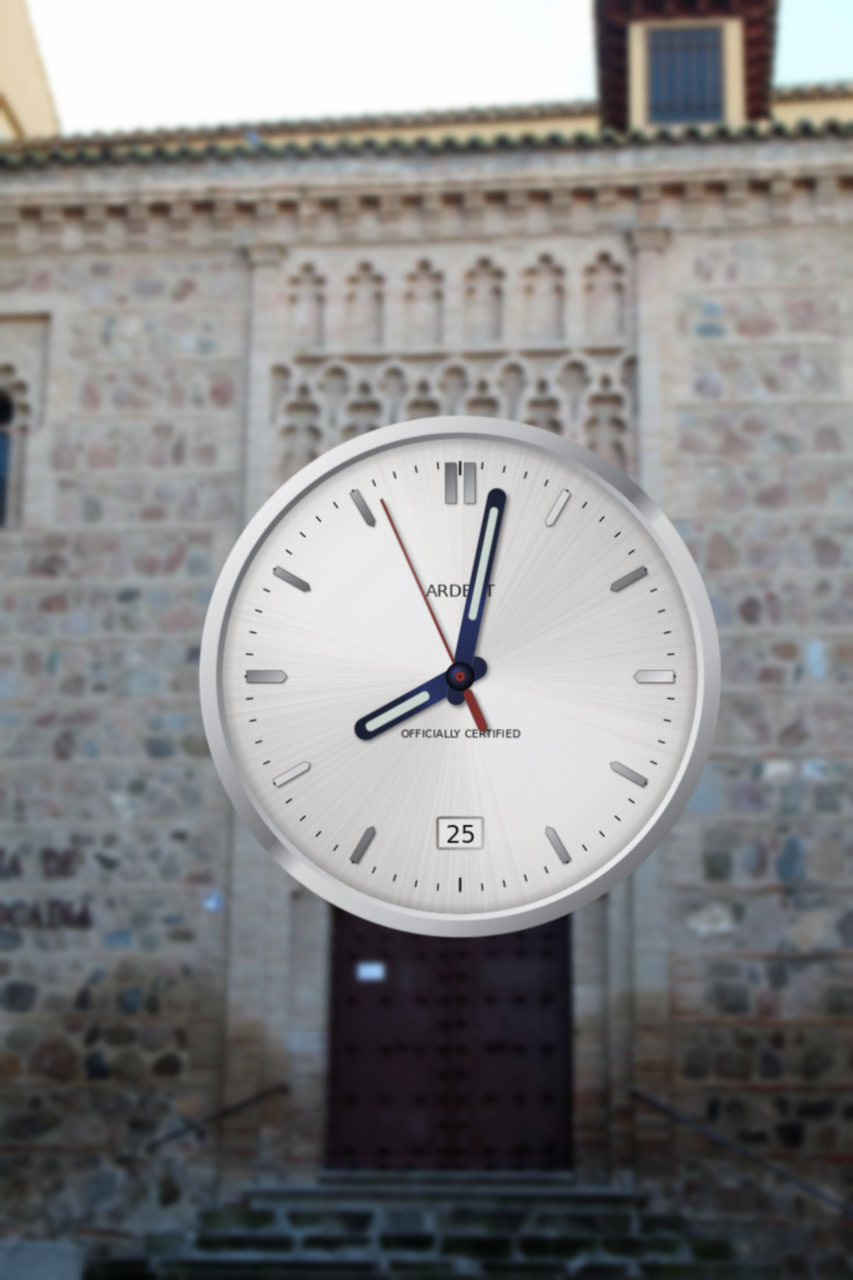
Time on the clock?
8:01:56
